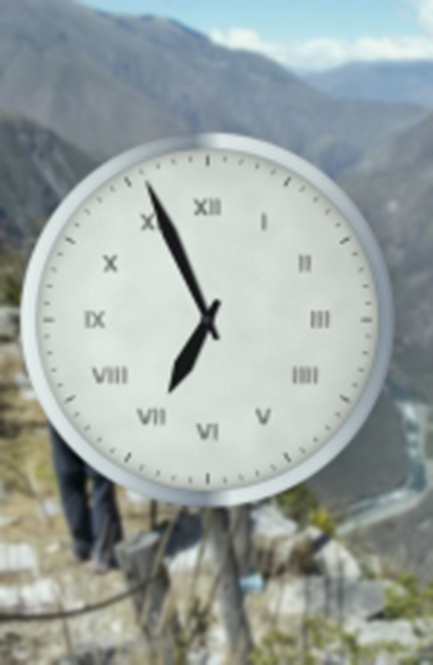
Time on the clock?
6:56
